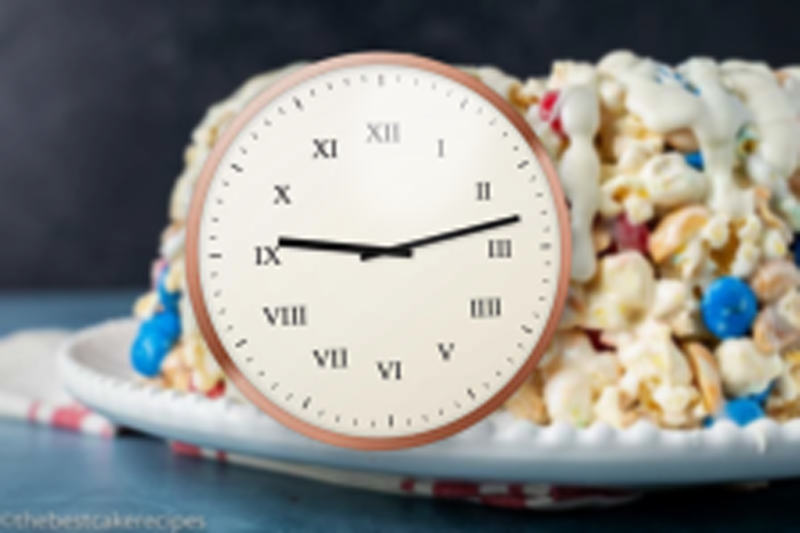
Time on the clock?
9:13
